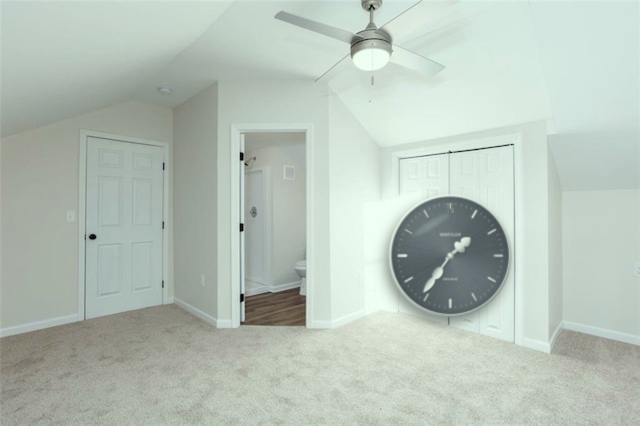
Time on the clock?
1:36
